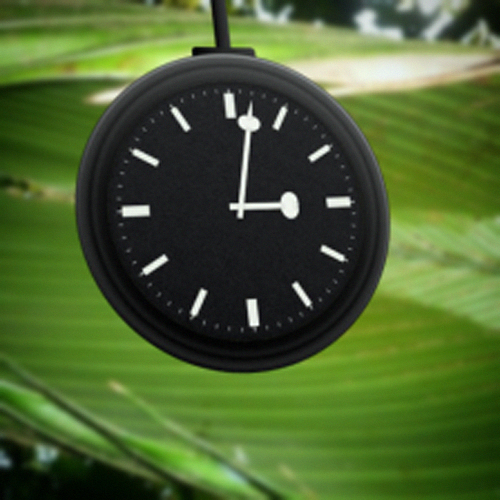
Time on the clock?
3:02
